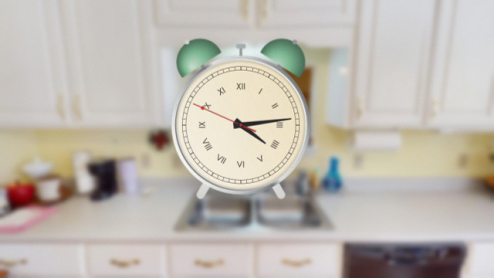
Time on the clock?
4:13:49
